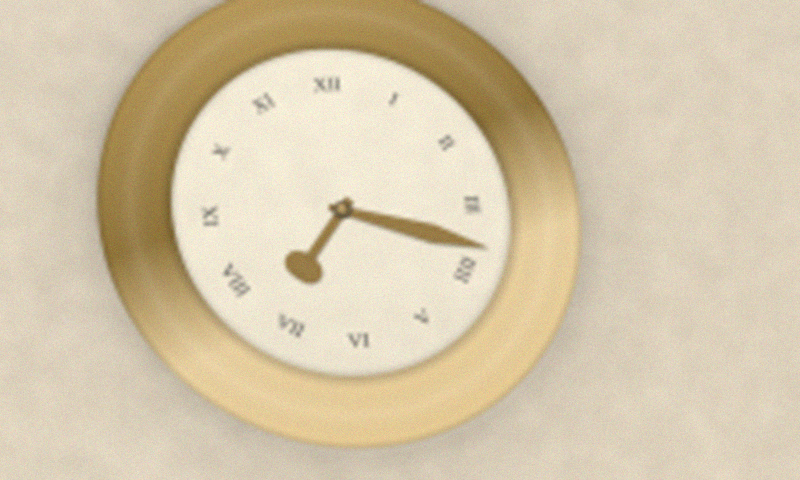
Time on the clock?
7:18
